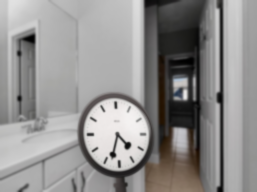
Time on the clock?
4:33
